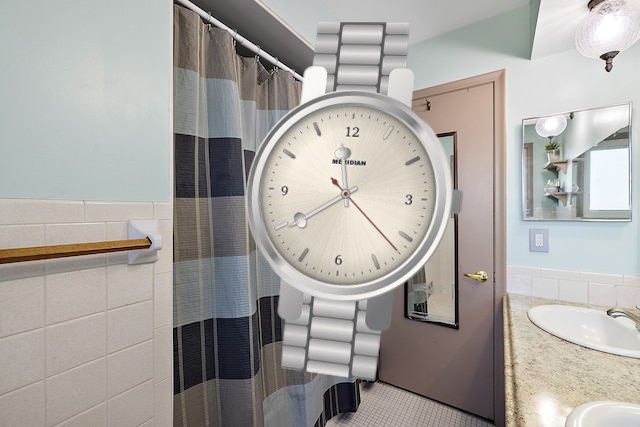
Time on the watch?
11:39:22
